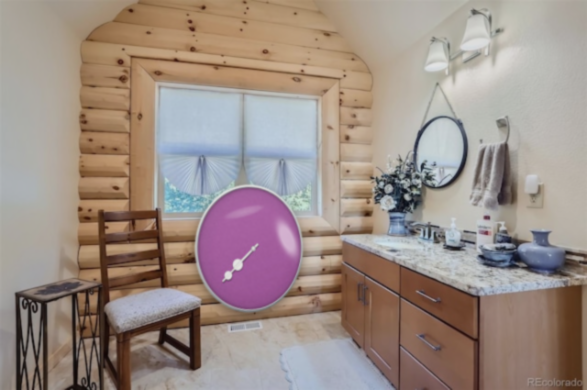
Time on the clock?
7:38
